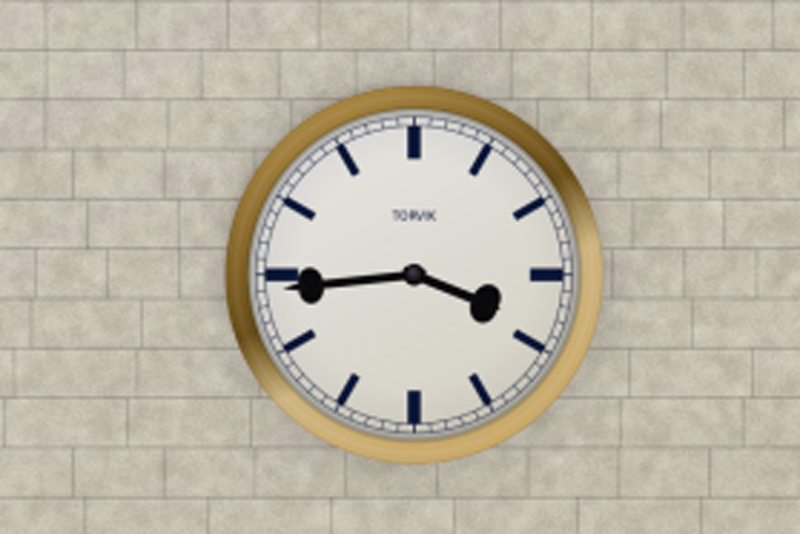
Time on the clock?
3:44
